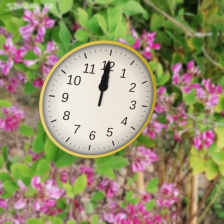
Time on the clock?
12:00
